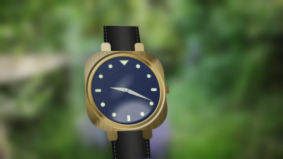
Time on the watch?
9:19
